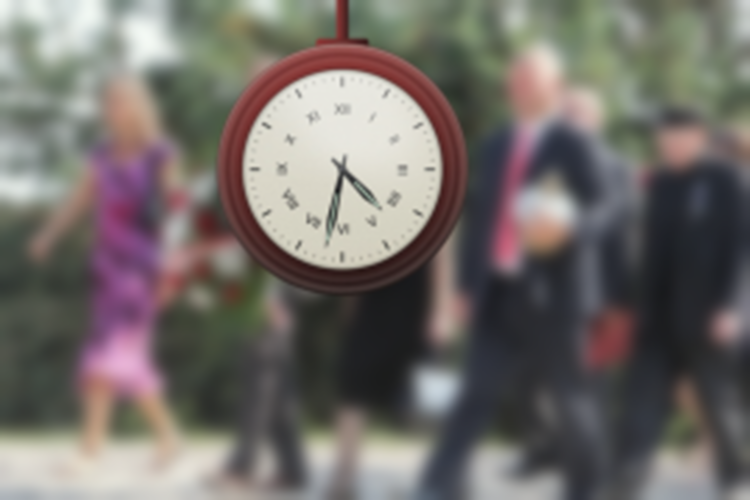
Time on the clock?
4:32
